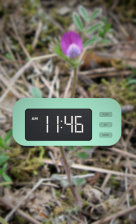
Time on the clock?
11:46
